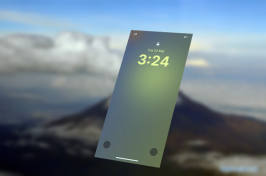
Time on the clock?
3:24
